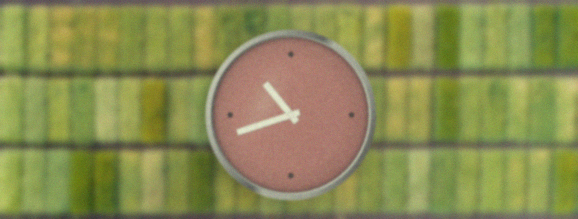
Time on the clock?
10:42
